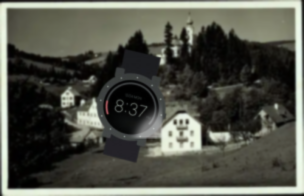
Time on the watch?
8:37
